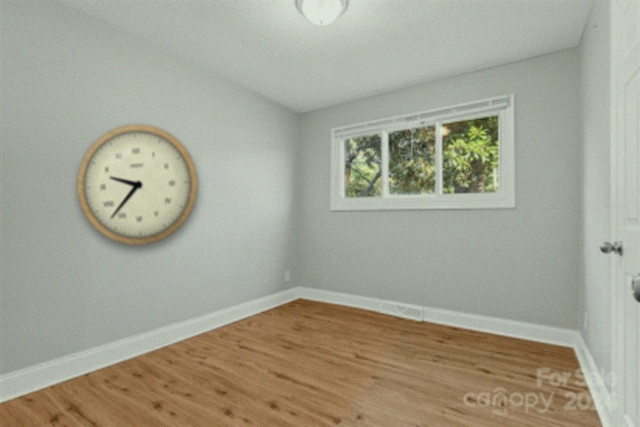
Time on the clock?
9:37
